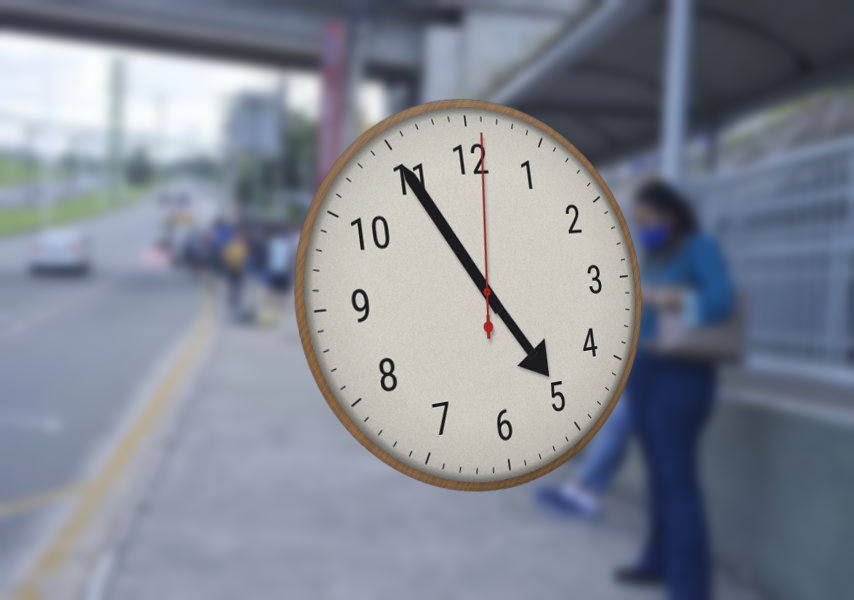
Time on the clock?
4:55:01
